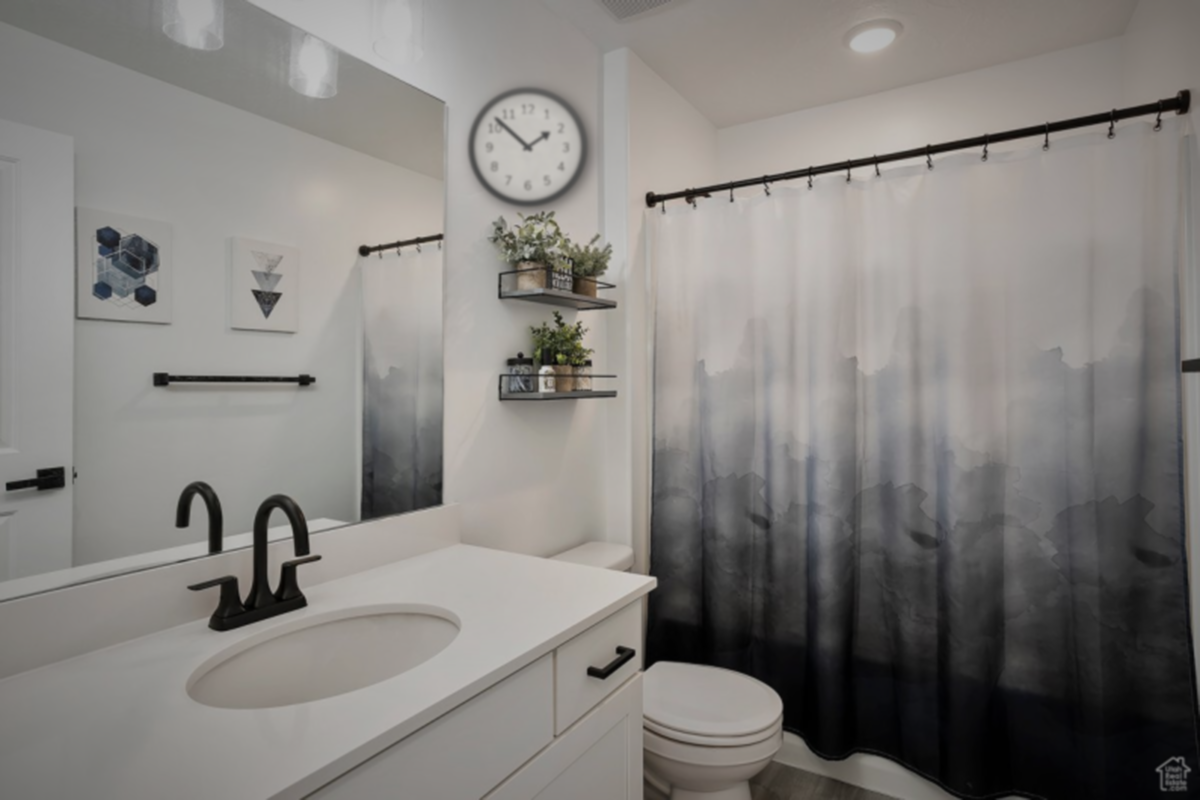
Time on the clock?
1:52
